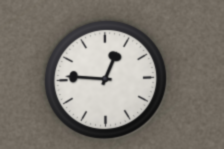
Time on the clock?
12:46
